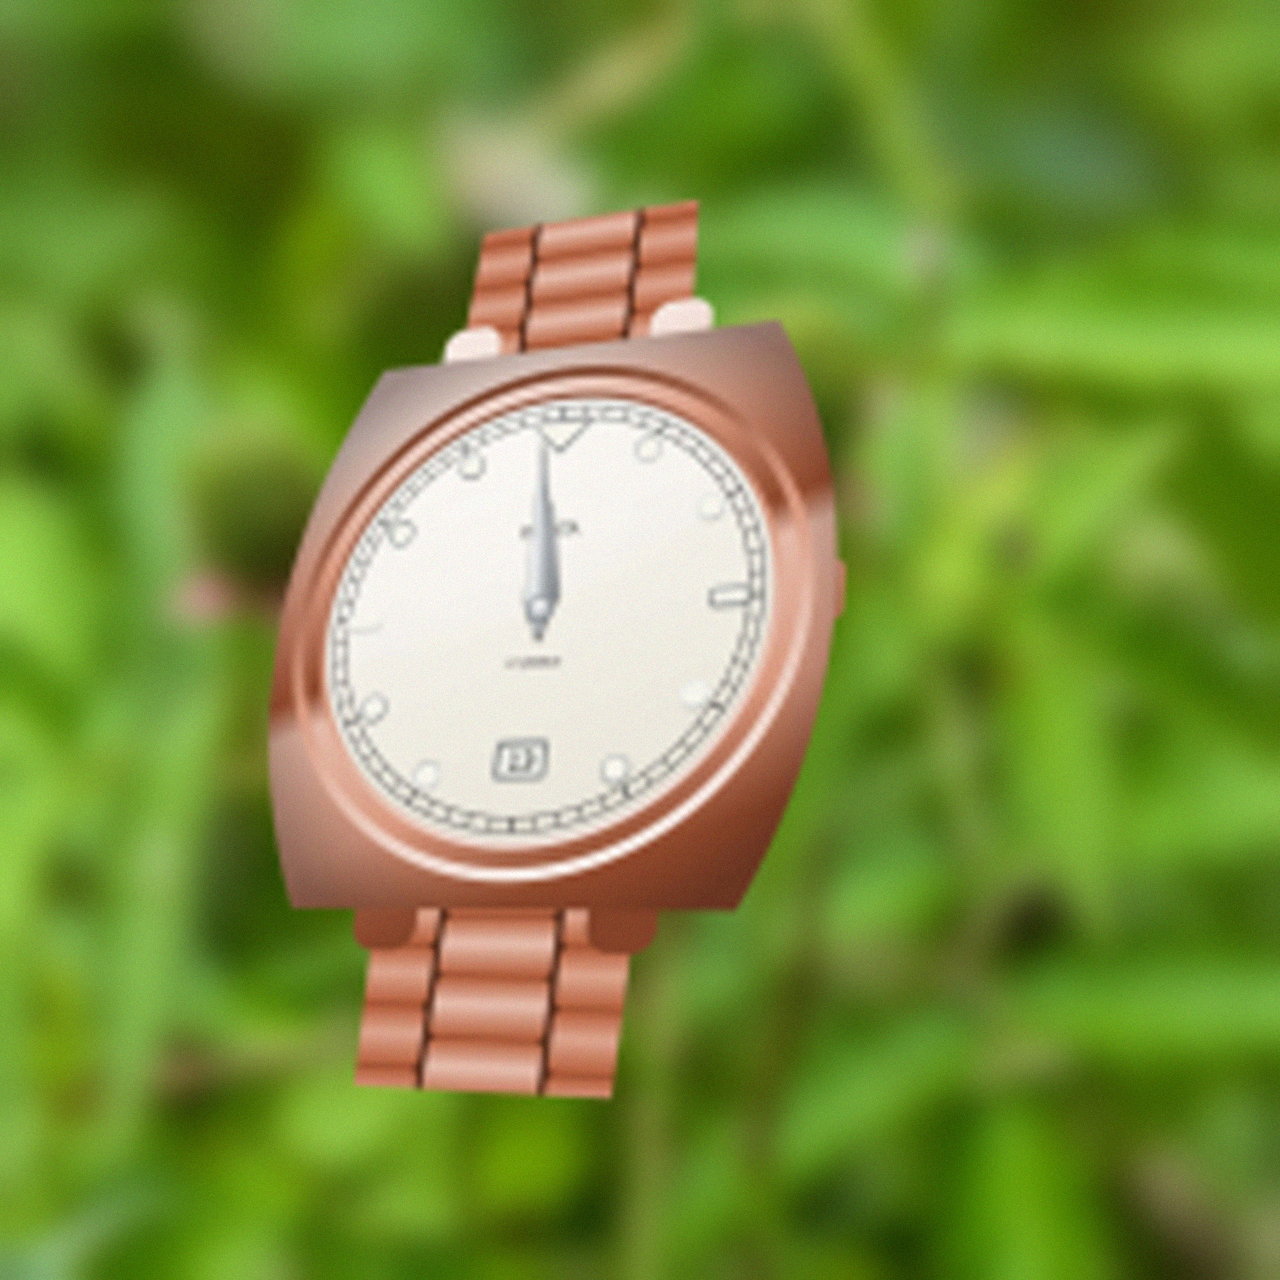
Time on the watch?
11:59
